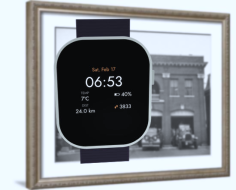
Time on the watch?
6:53
